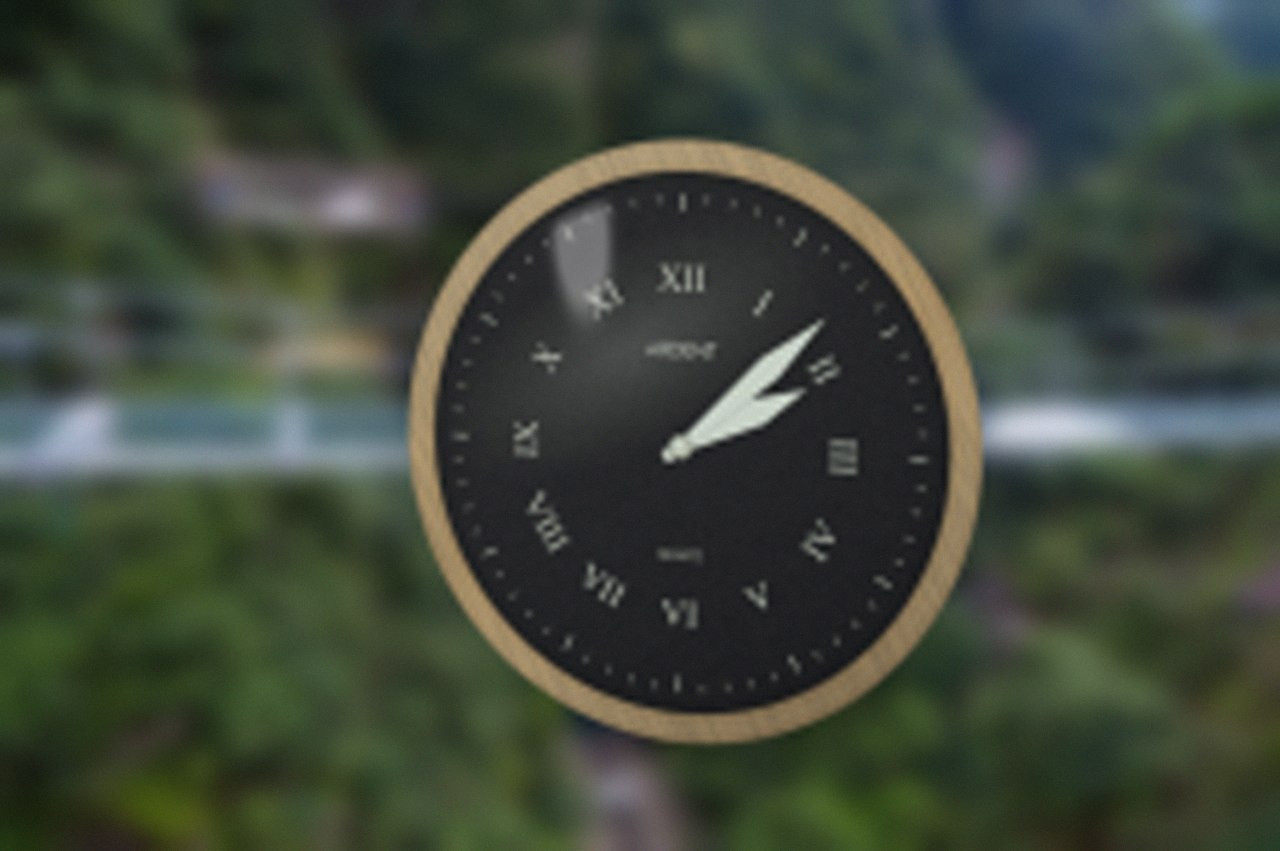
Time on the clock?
2:08
